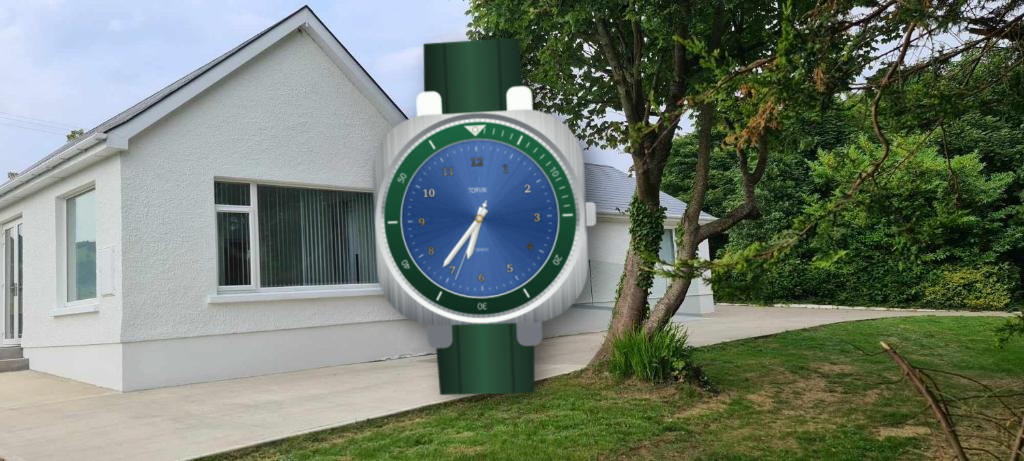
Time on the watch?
6:36:34
